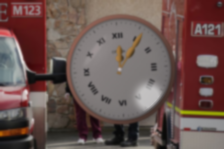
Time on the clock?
12:06
